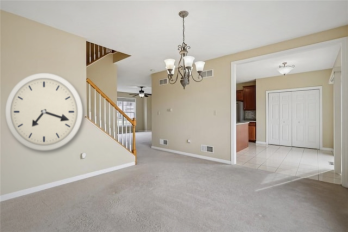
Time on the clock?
7:18
